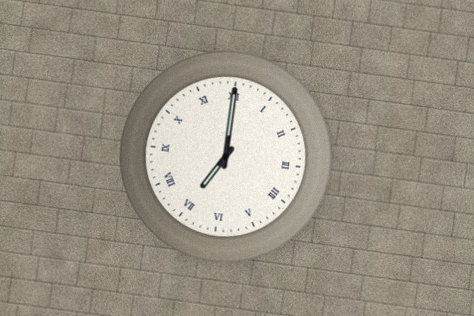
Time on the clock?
7:00
